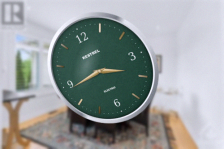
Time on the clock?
3:44
